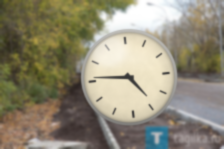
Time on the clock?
4:46
